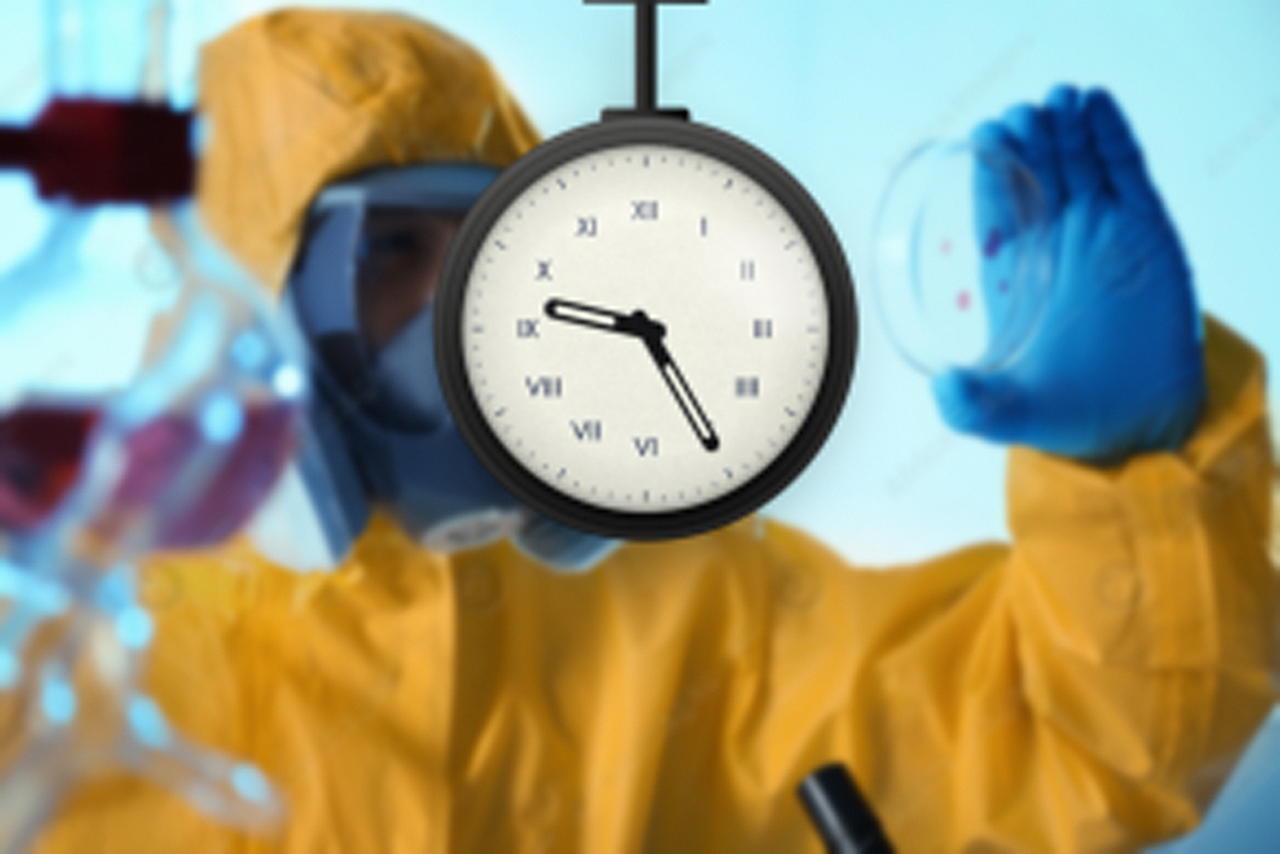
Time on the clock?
9:25
